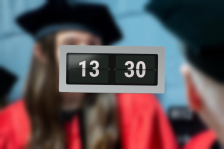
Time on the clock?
13:30
